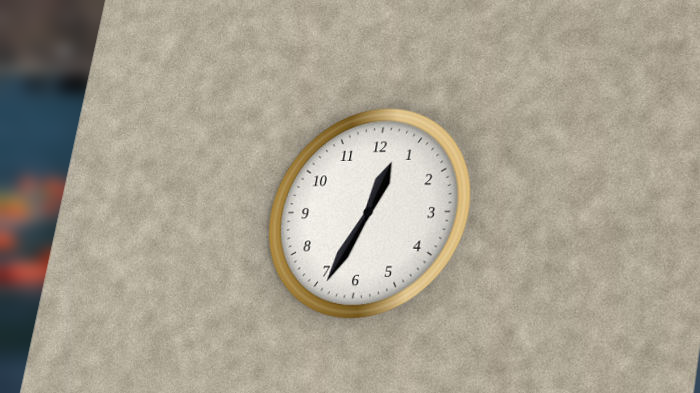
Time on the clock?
12:34
